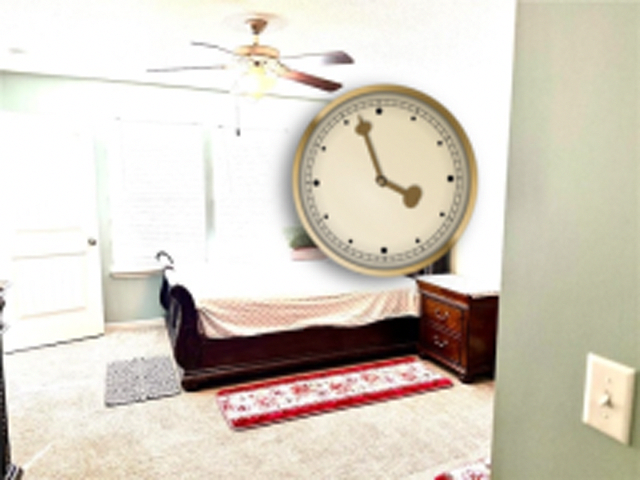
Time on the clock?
3:57
